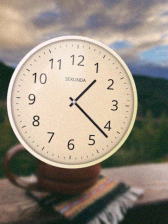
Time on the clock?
1:22
